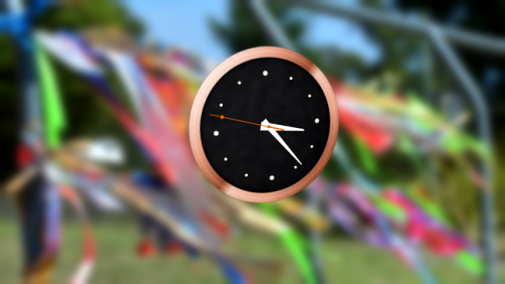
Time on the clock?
3:23:48
